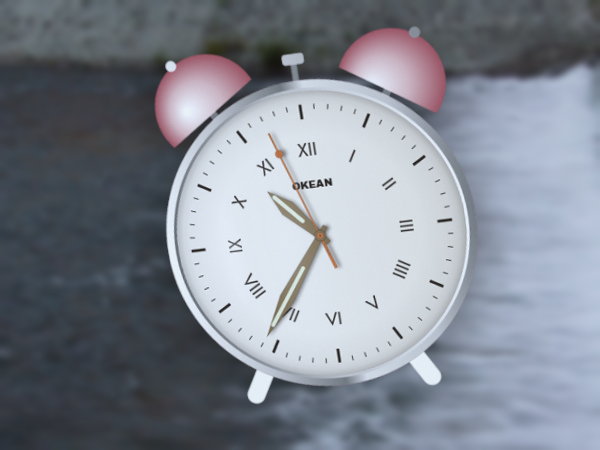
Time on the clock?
10:35:57
